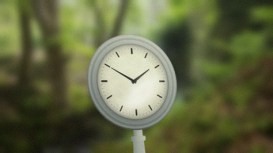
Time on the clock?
1:50
